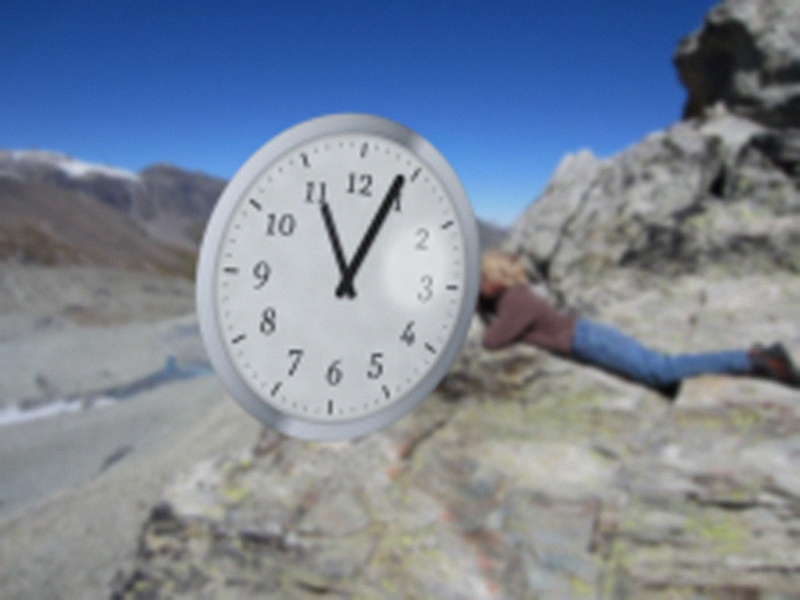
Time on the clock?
11:04
